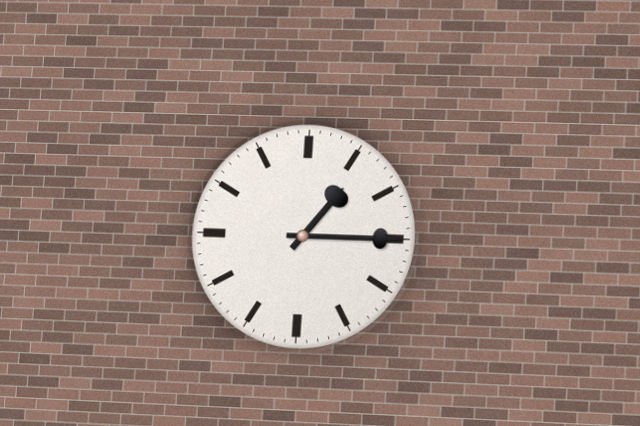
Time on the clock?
1:15
